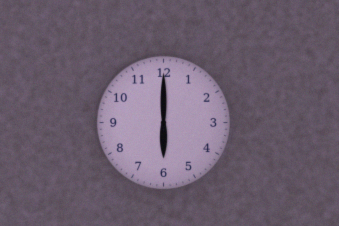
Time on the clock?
6:00
